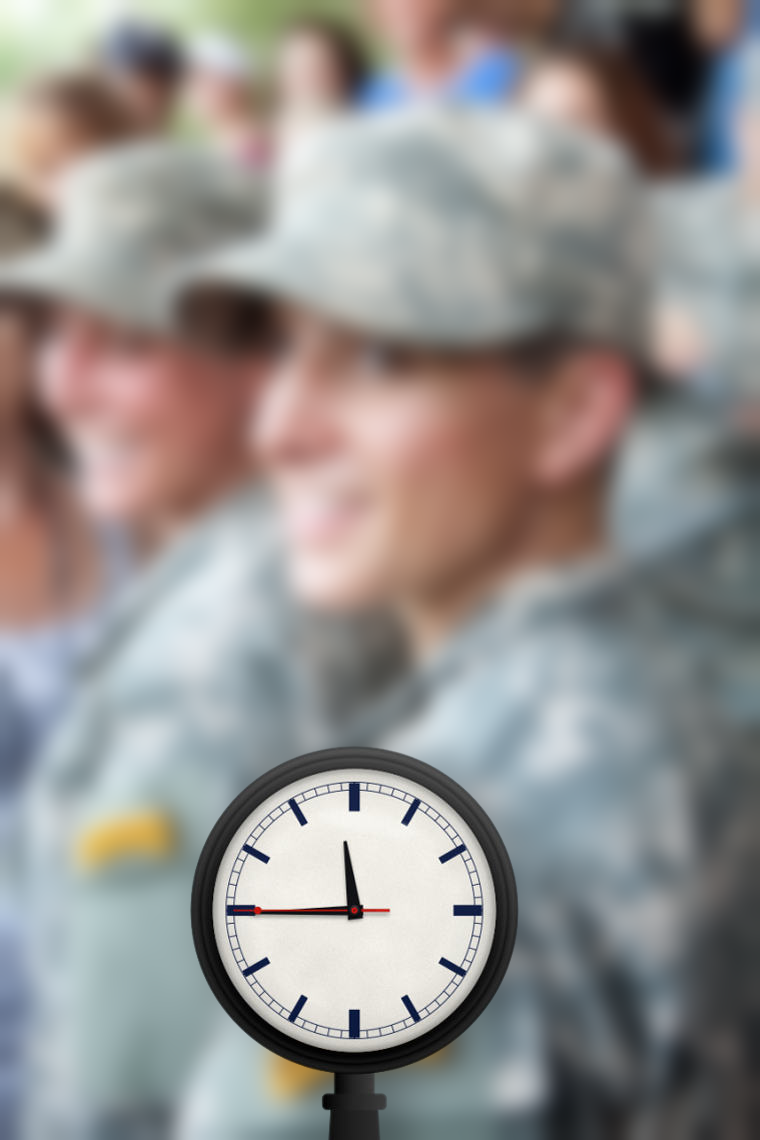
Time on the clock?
11:44:45
